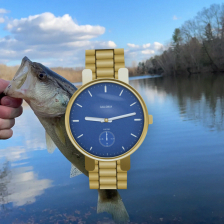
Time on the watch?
9:13
